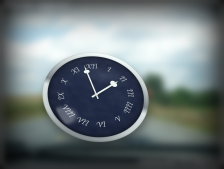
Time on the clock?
1:58
